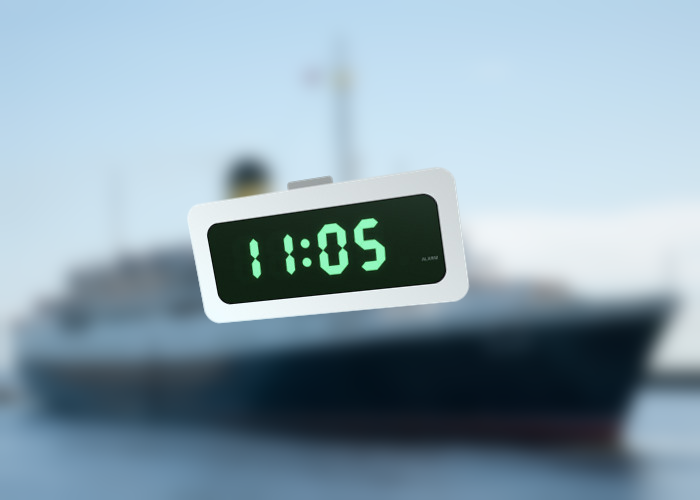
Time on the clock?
11:05
